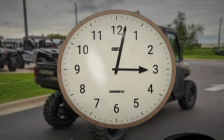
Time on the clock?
3:02
